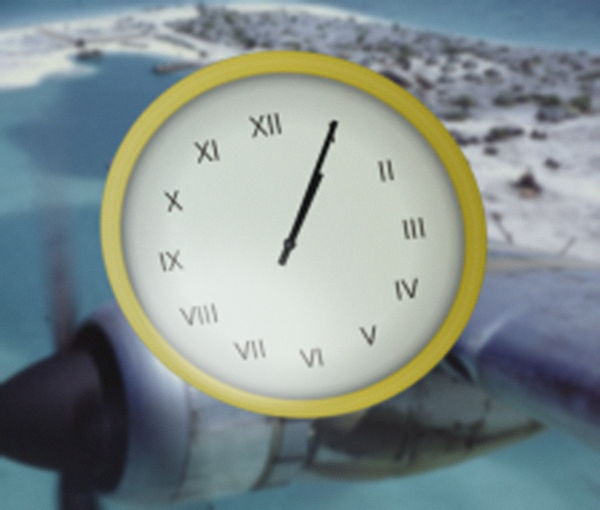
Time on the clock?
1:05
